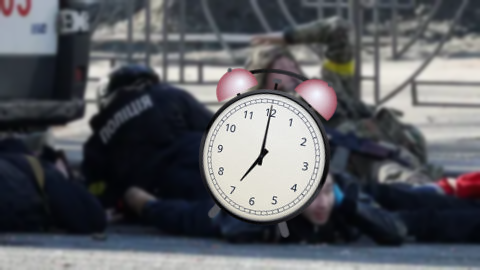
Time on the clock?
7:00
